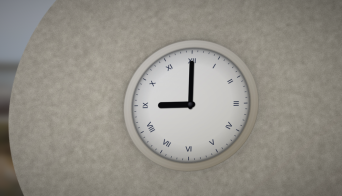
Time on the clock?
9:00
